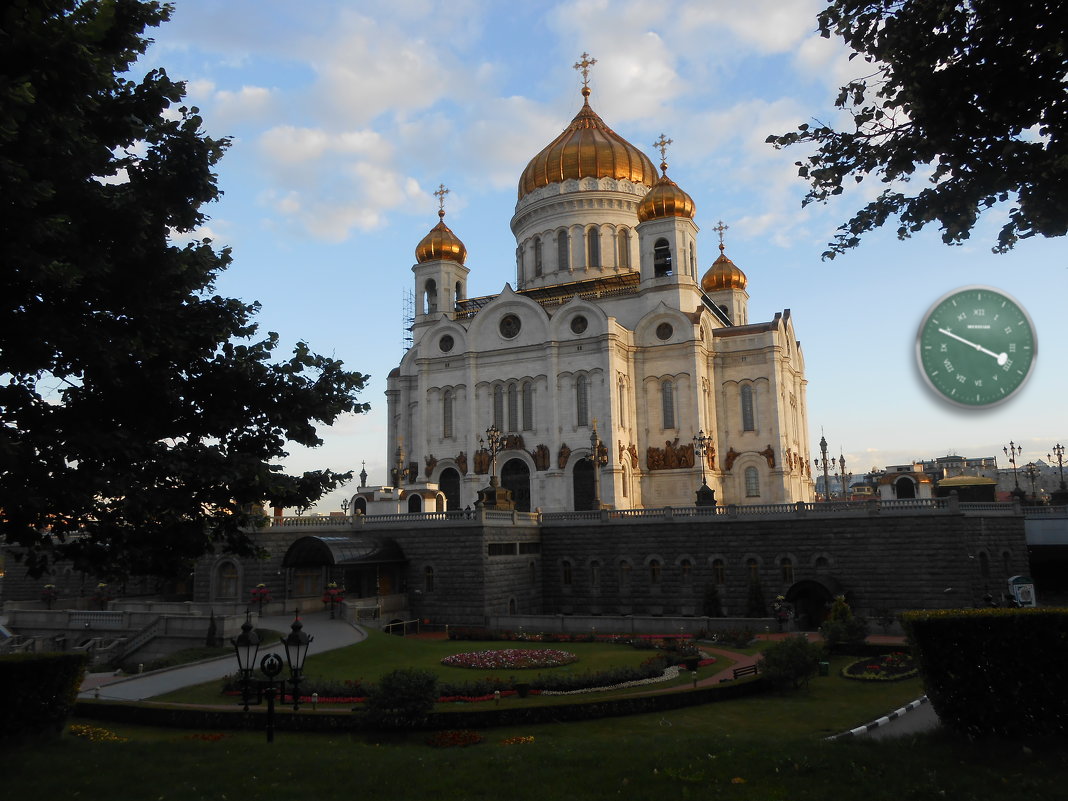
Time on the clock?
3:49
